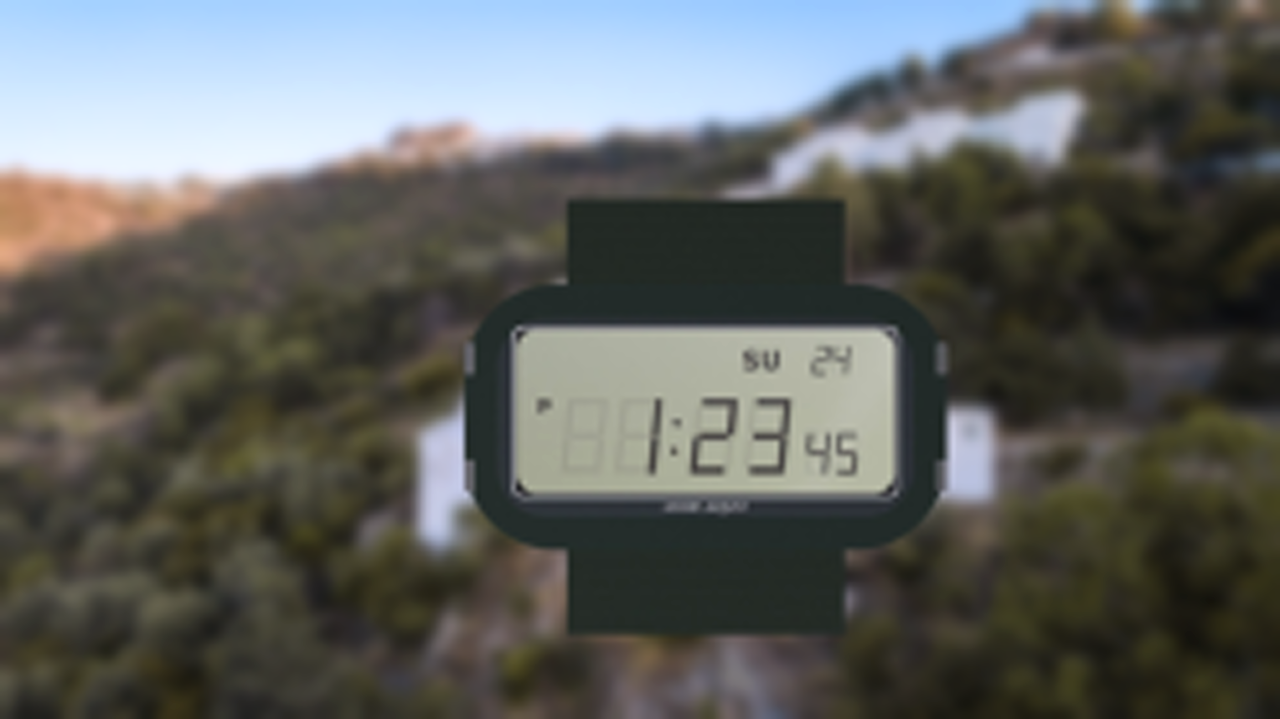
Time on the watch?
1:23:45
